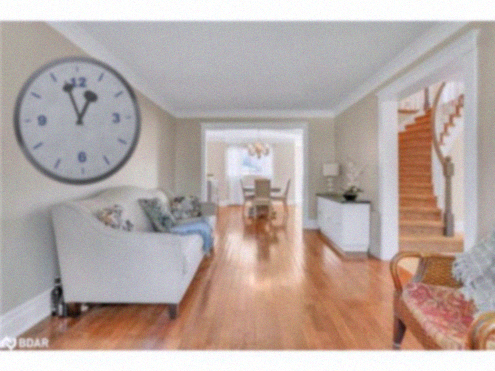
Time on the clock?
12:57
